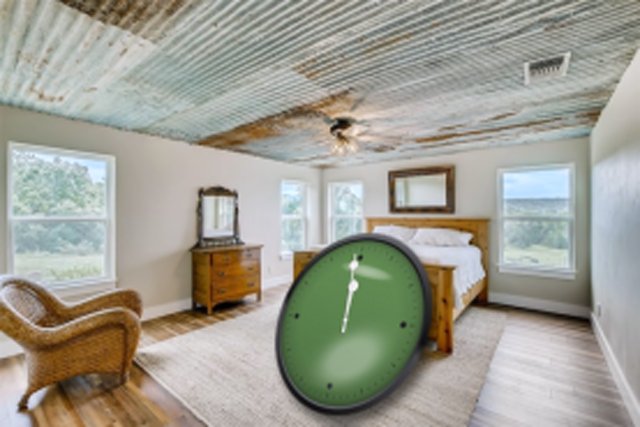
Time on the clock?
11:59
